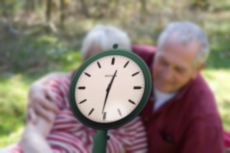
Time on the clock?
12:31
